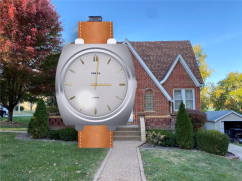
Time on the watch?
3:01
